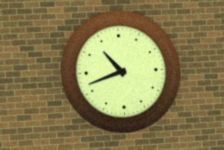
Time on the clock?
10:42
